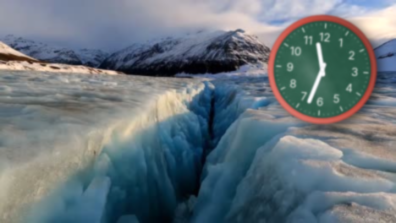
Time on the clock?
11:33
